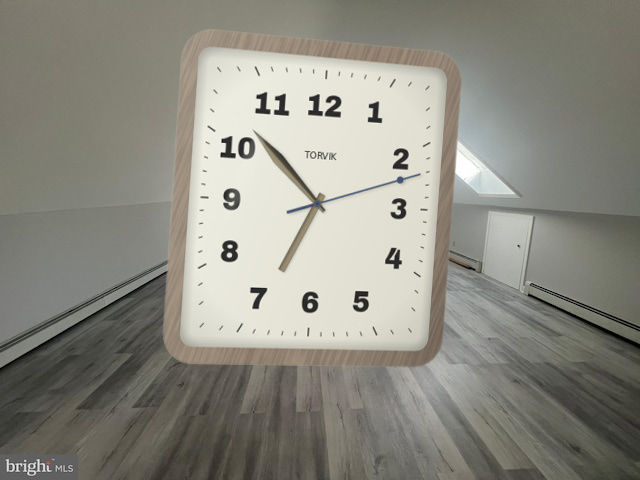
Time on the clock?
6:52:12
